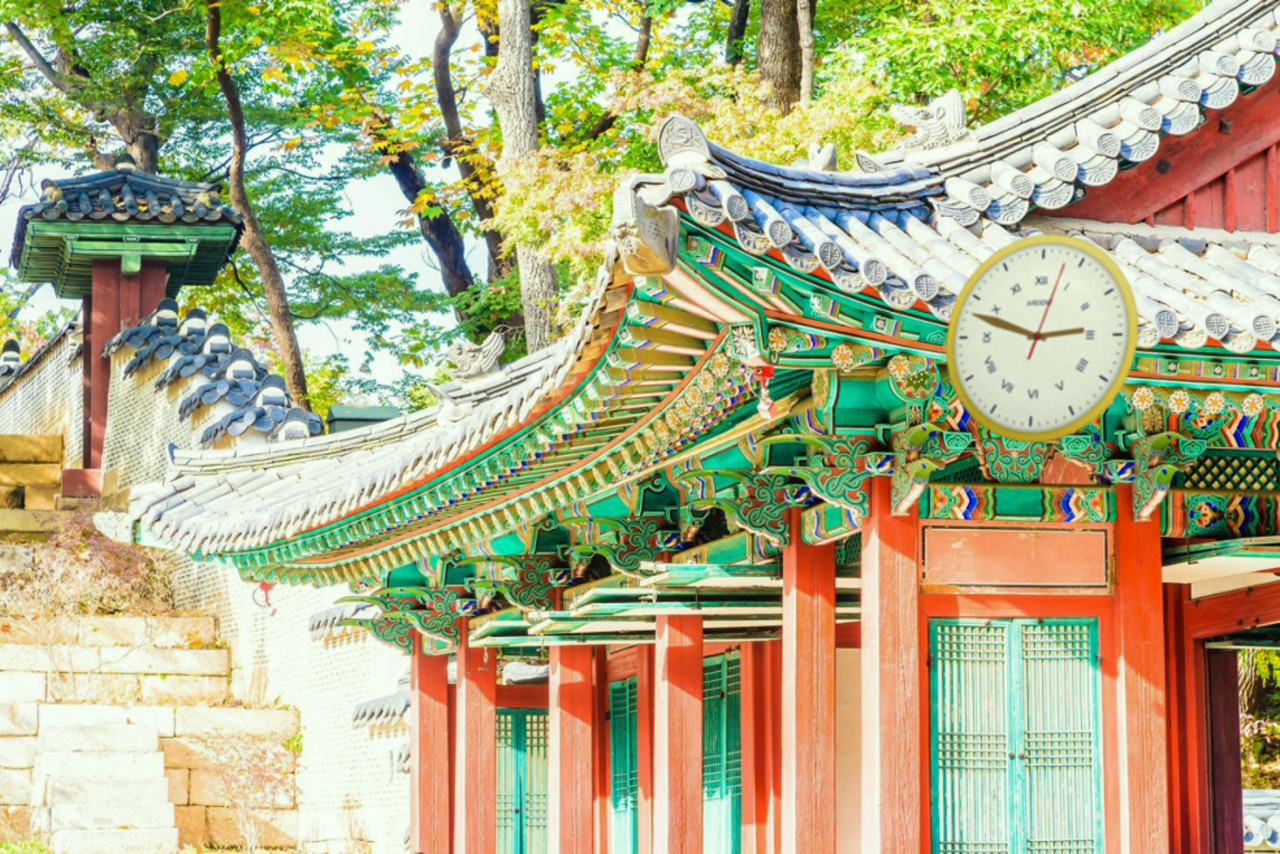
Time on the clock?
2:48:03
